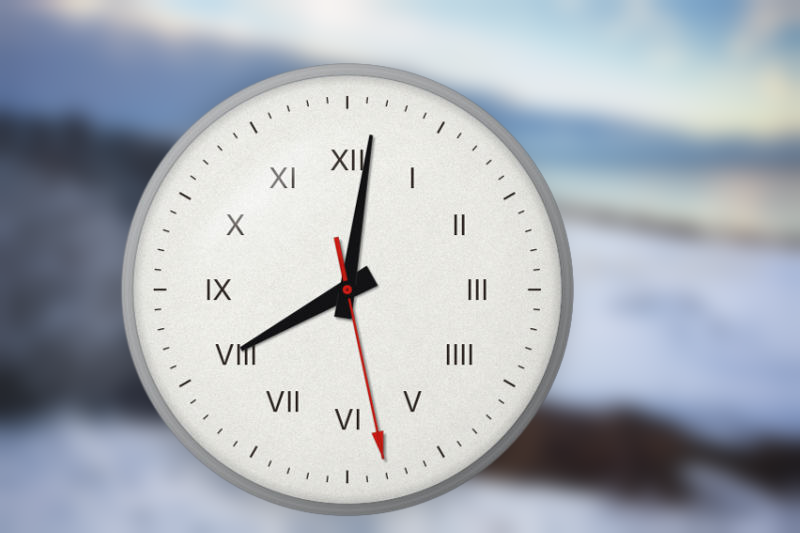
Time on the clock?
8:01:28
